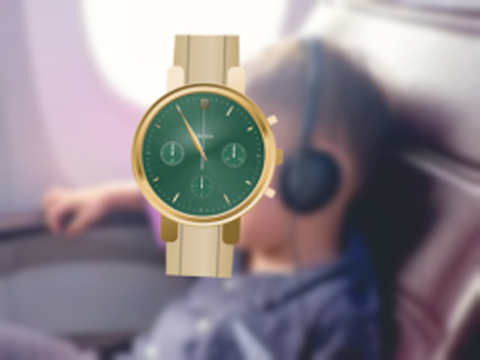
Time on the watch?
10:55
